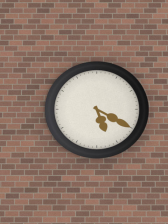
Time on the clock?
5:20
